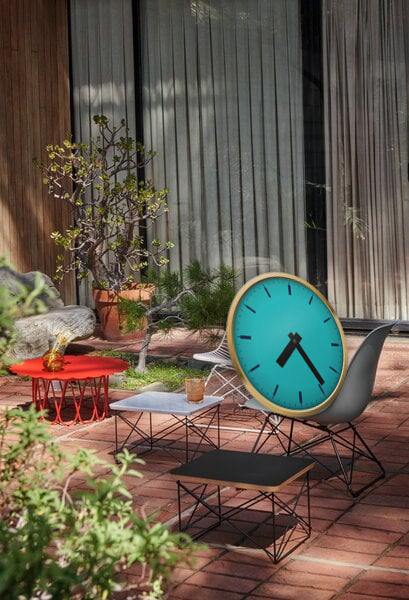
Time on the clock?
7:24
